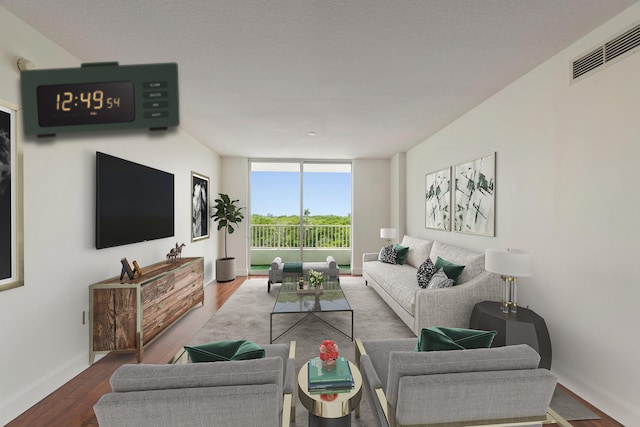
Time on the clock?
12:49:54
